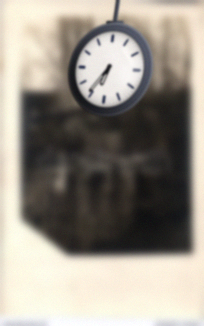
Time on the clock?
6:36
